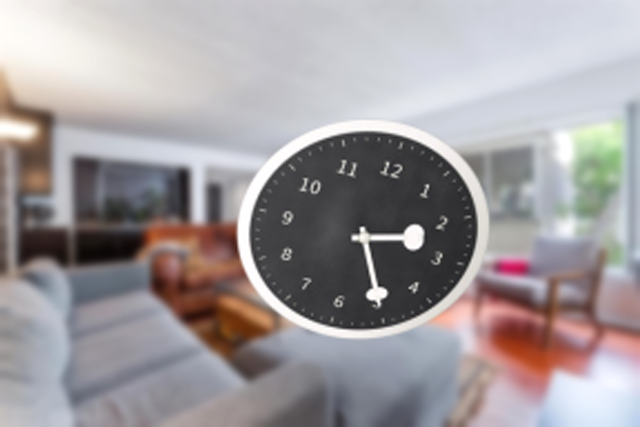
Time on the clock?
2:25
